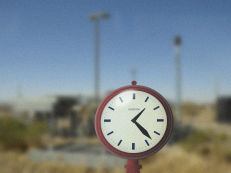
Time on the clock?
1:23
